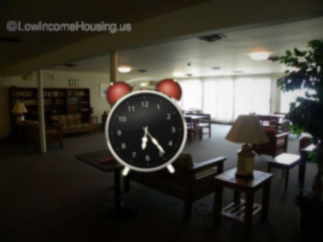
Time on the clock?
6:24
